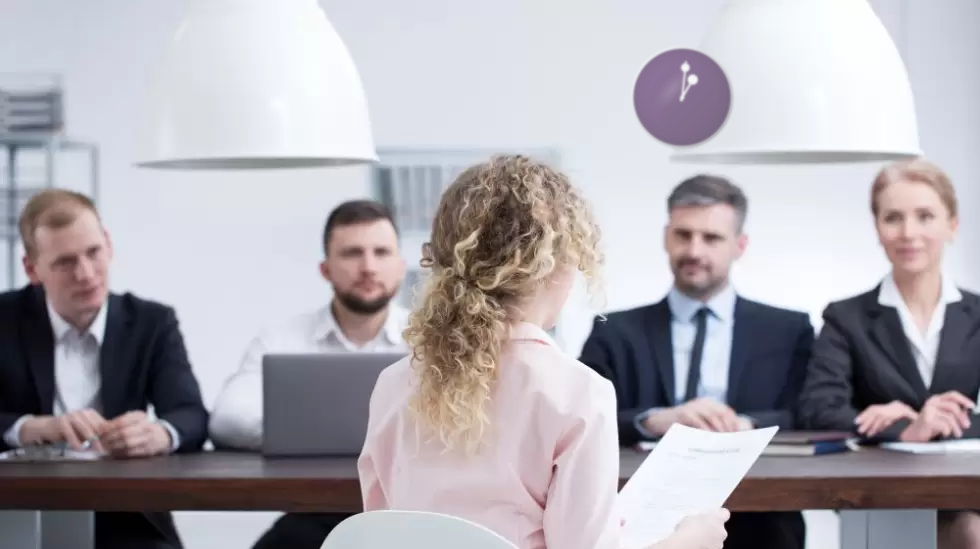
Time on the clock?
1:01
